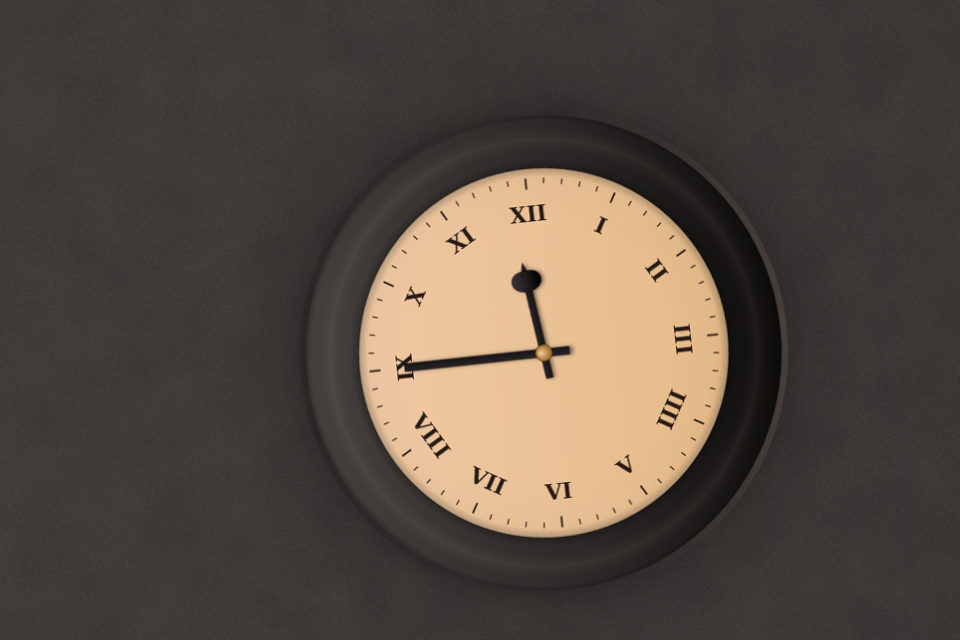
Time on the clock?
11:45
